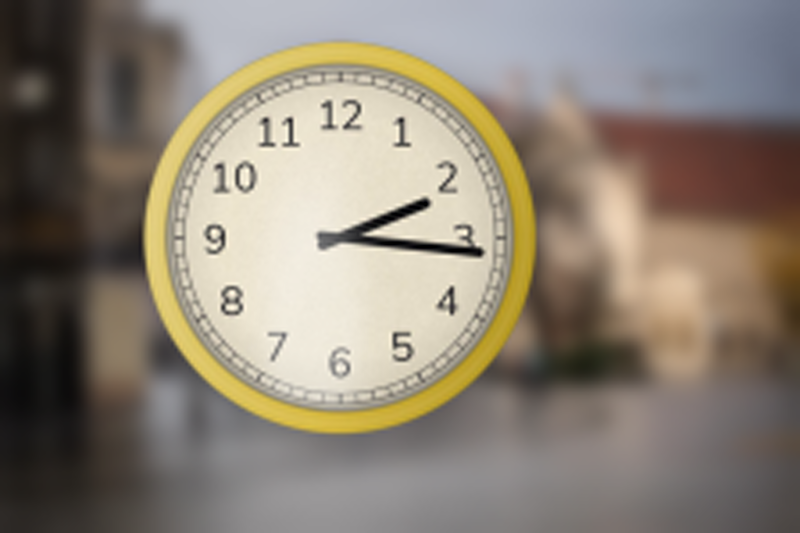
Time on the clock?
2:16
